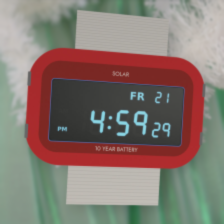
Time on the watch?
4:59:29
